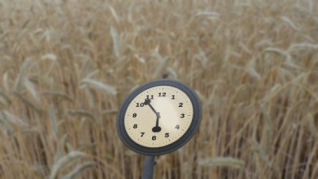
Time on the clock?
5:53
